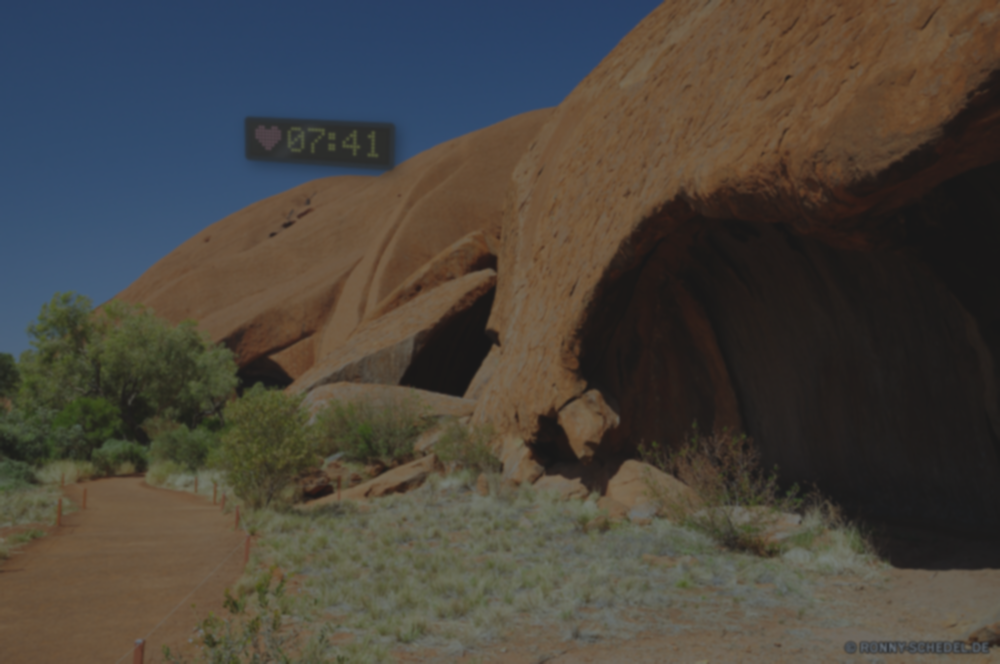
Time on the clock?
7:41
